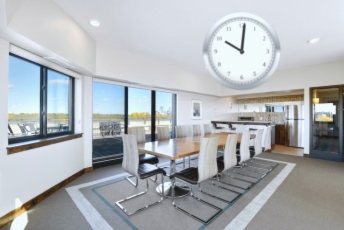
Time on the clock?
10:01
